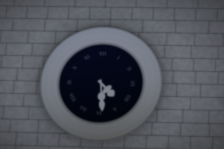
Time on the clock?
4:29
